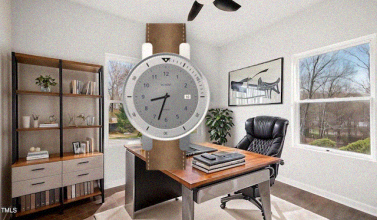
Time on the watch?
8:33
